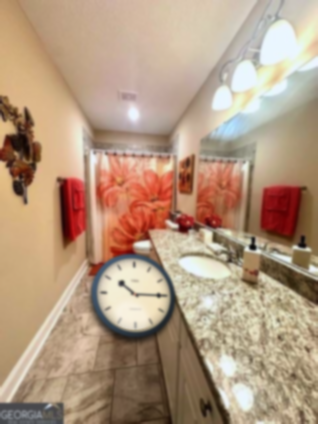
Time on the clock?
10:15
